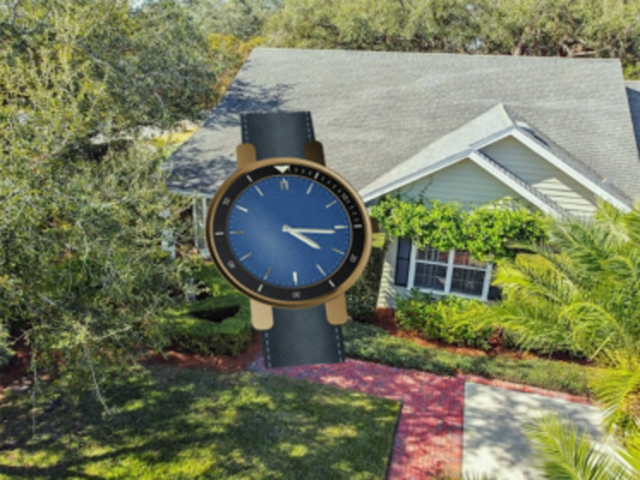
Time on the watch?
4:16
